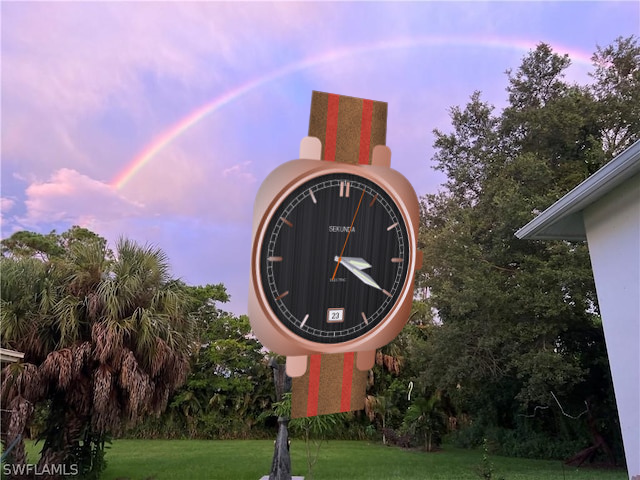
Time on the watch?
3:20:03
